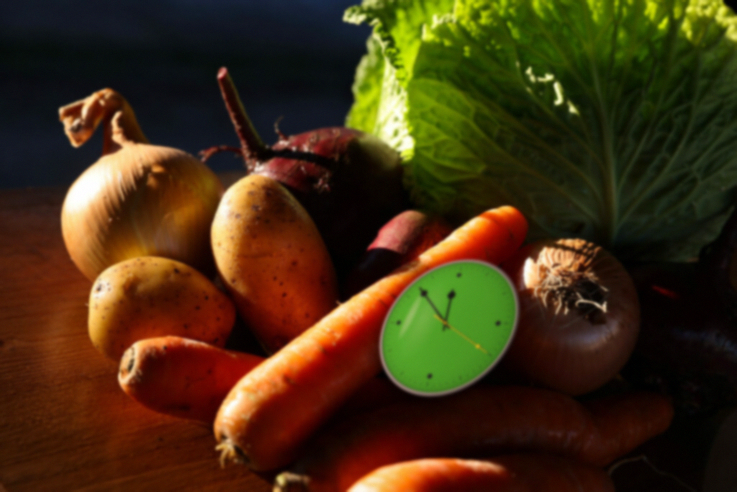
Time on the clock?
11:52:20
